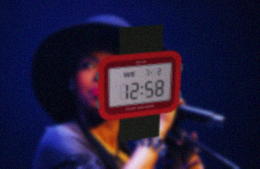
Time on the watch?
12:58
